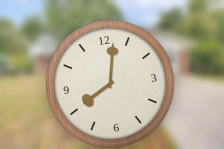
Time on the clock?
8:02
